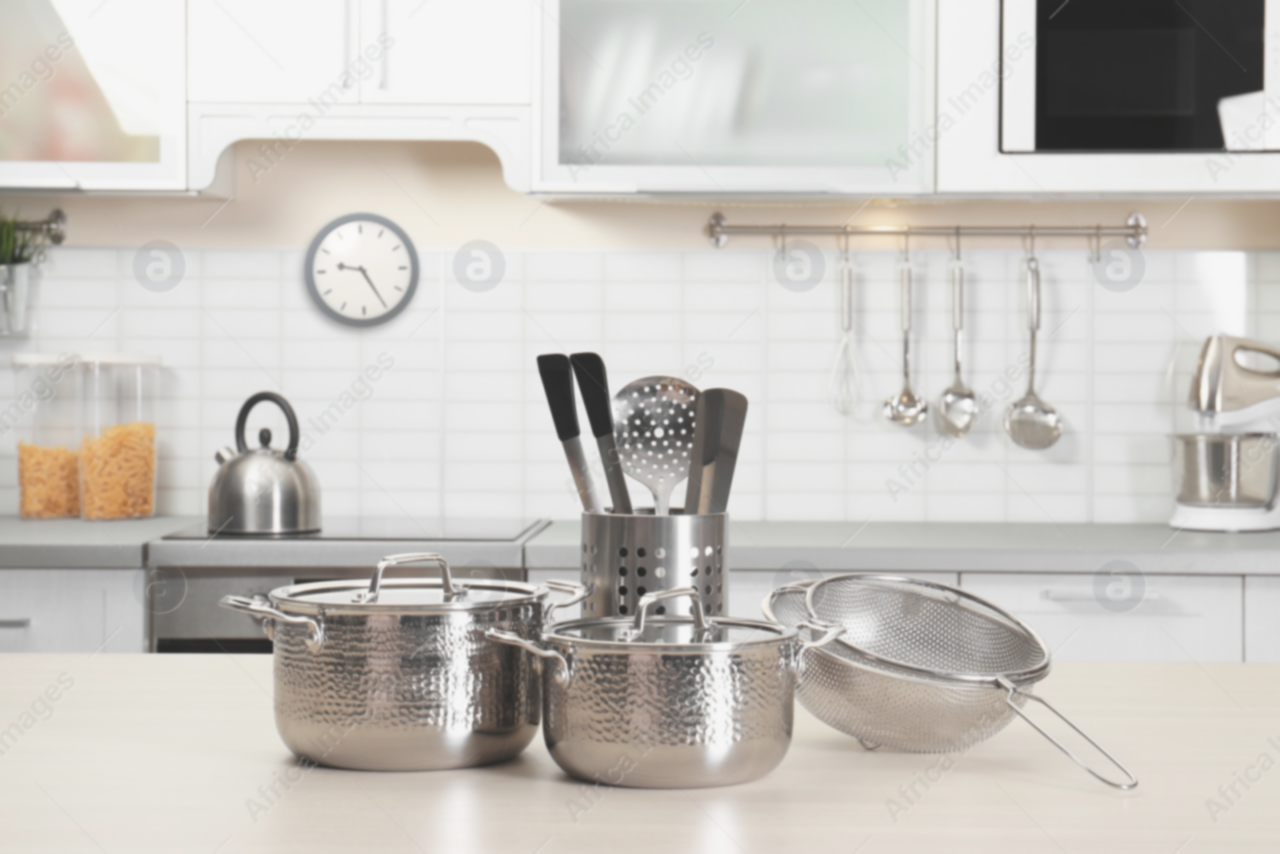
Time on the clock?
9:25
